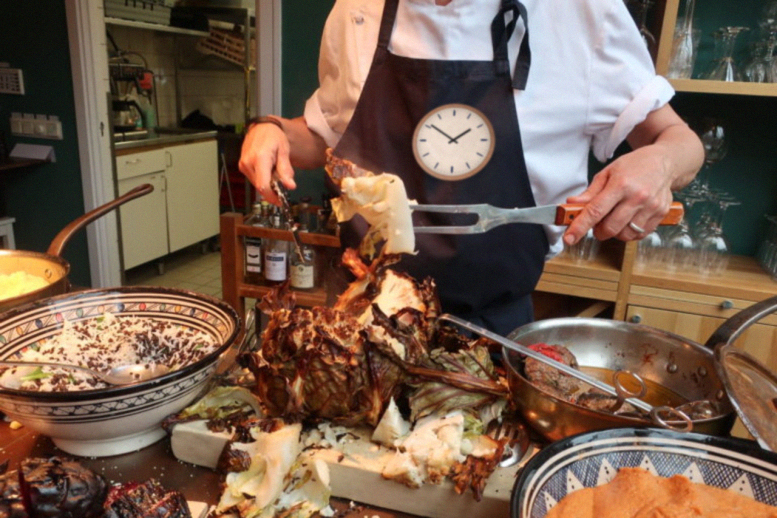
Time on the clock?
1:51
